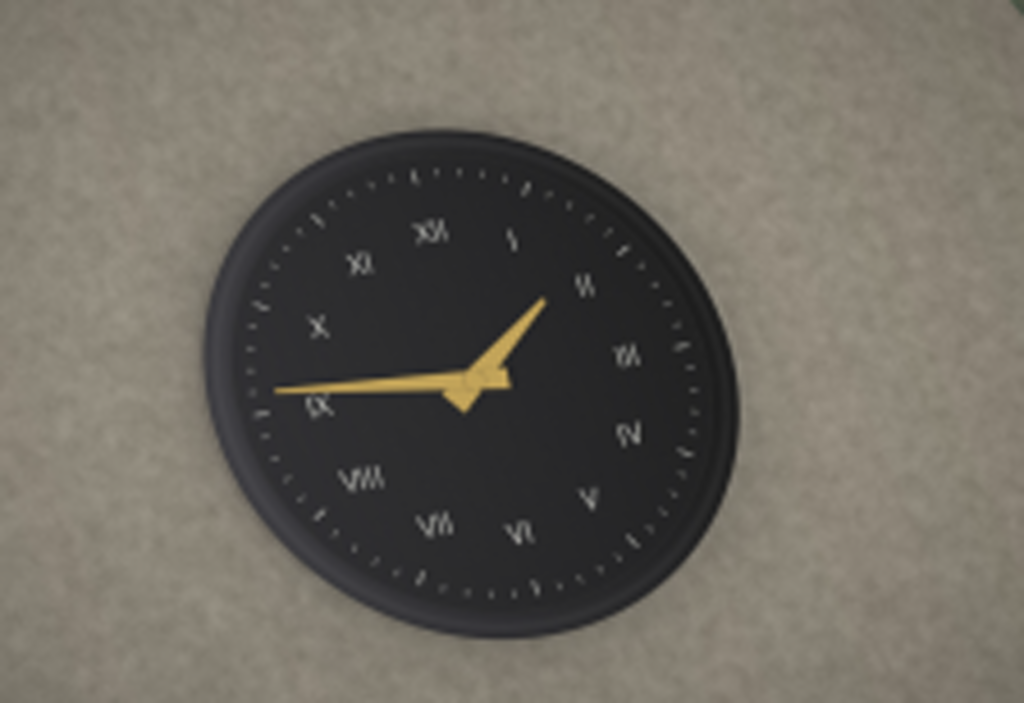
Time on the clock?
1:46
